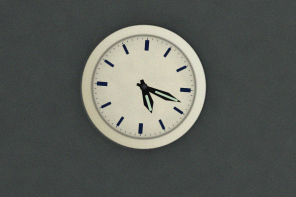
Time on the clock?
5:18
